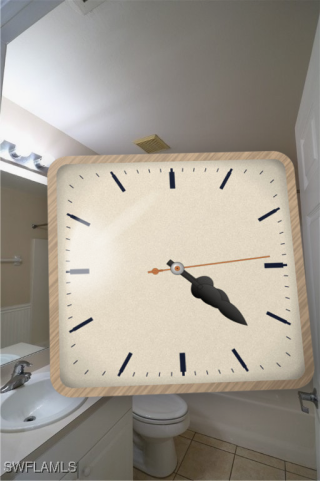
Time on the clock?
4:22:14
